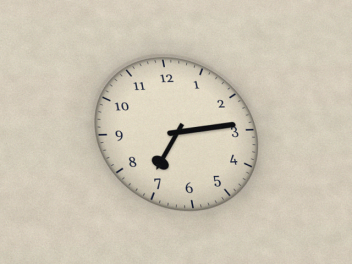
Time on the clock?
7:14
